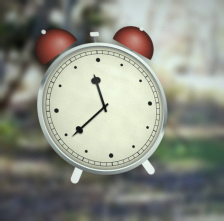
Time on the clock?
11:39
